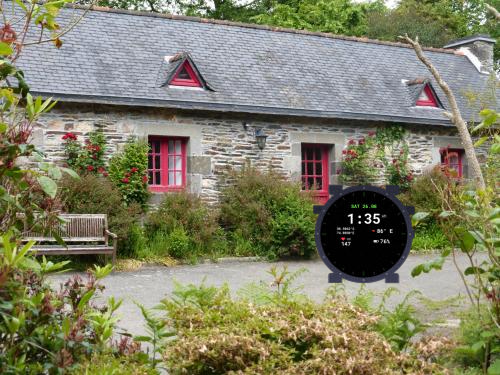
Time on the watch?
1:35
